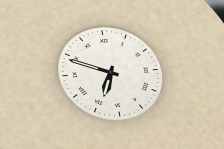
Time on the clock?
6:49
